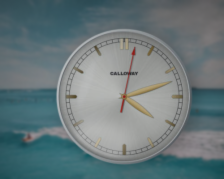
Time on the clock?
4:12:02
